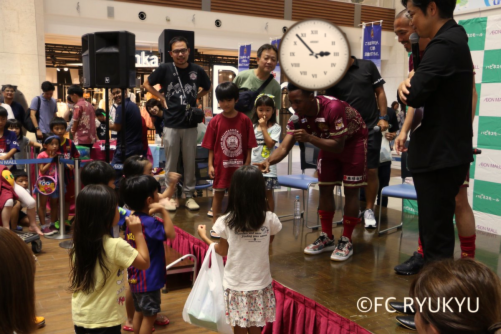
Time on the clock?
2:53
